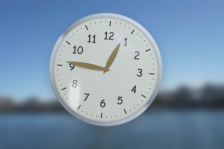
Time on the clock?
12:46
